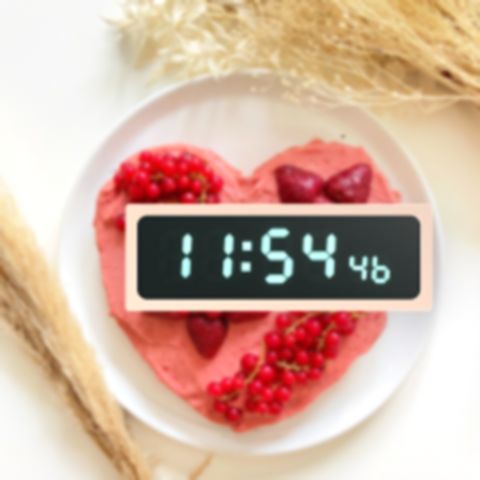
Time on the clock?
11:54:46
